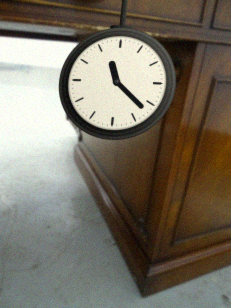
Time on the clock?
11:22
